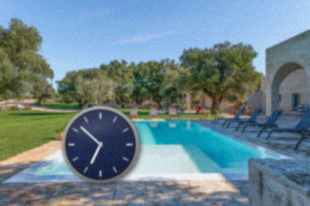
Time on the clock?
6:52
